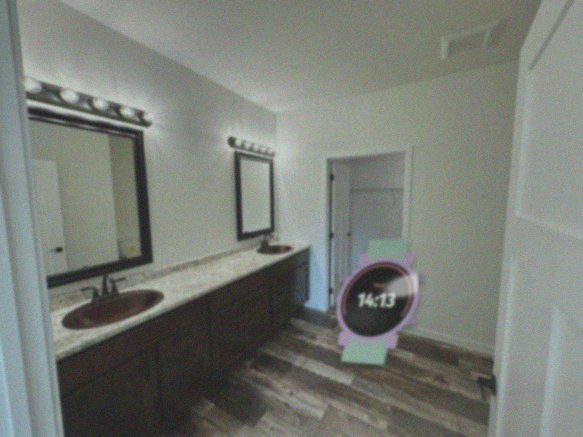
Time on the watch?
14:13
